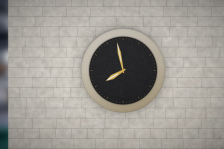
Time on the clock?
7:58
